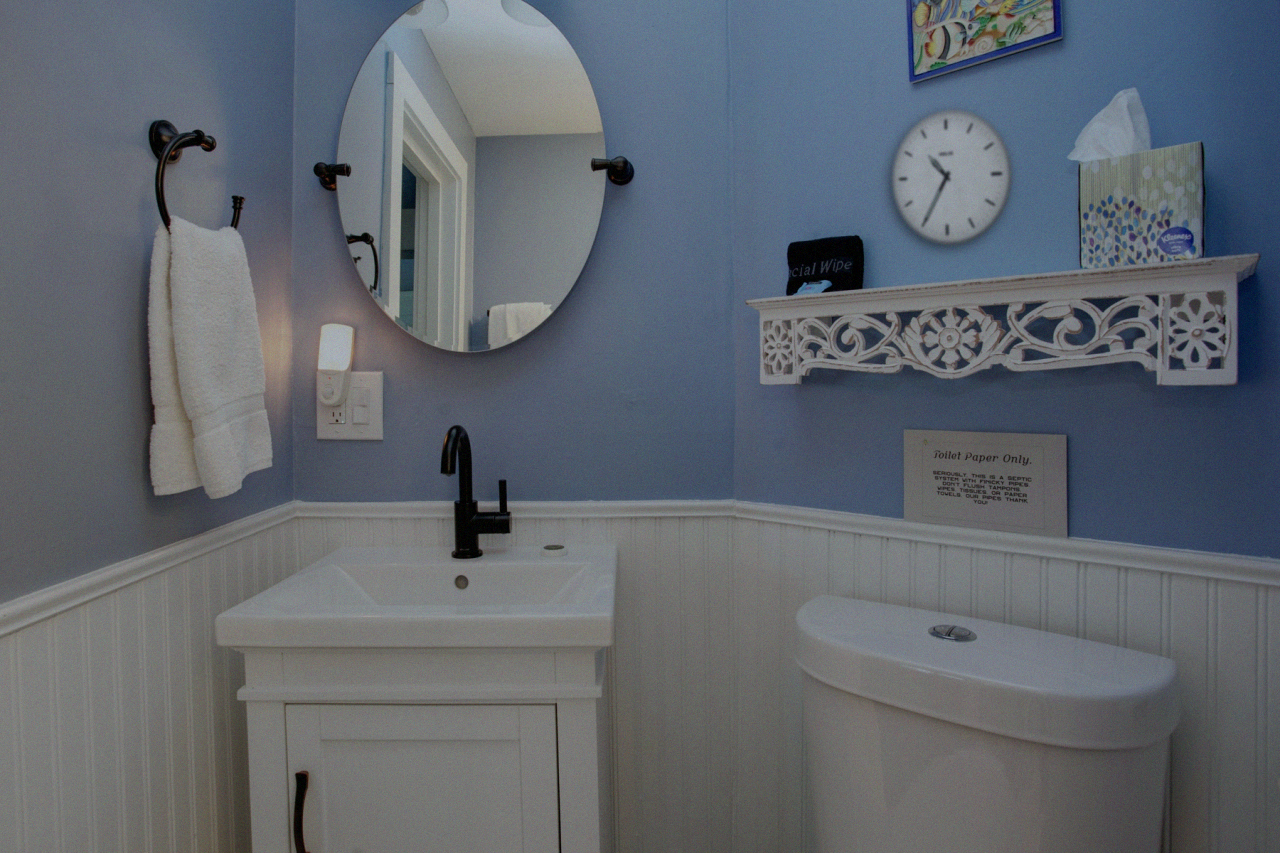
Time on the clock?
10:35
